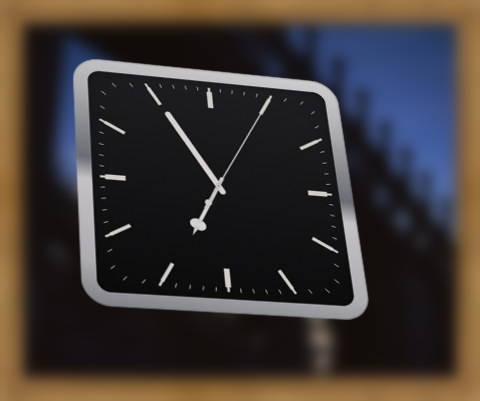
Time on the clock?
6:55:05
